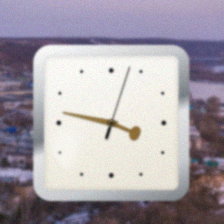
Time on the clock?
3:47:03
